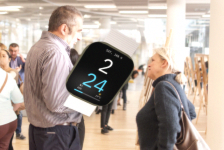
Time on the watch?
2:24
